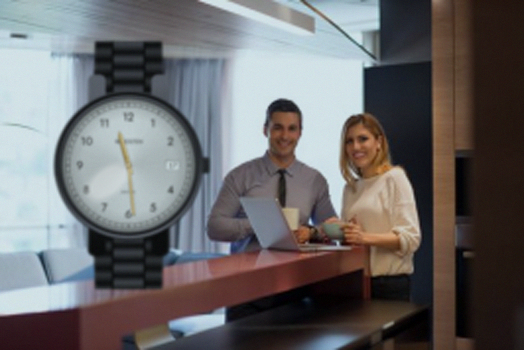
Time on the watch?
11:29
